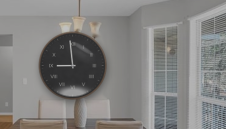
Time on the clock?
8:59
